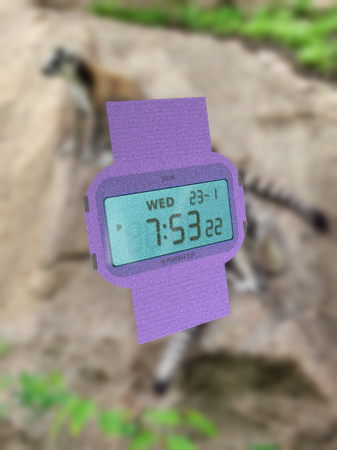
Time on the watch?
7:53:22
